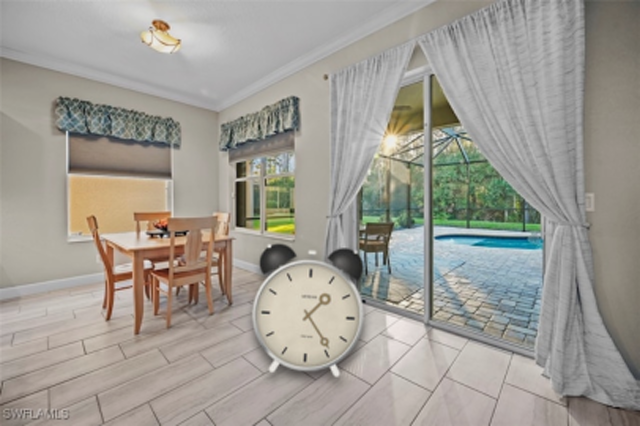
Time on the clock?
1:24
